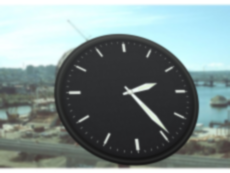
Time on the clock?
2:24
